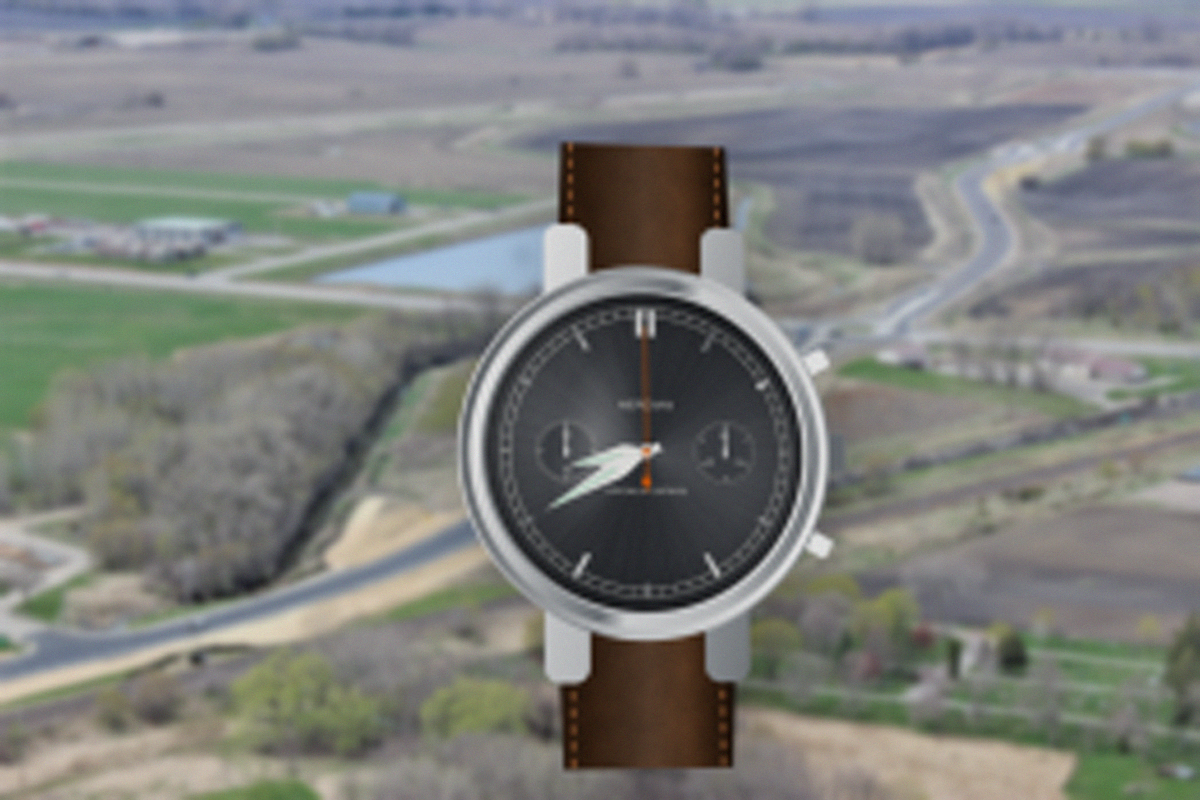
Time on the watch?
8:40
